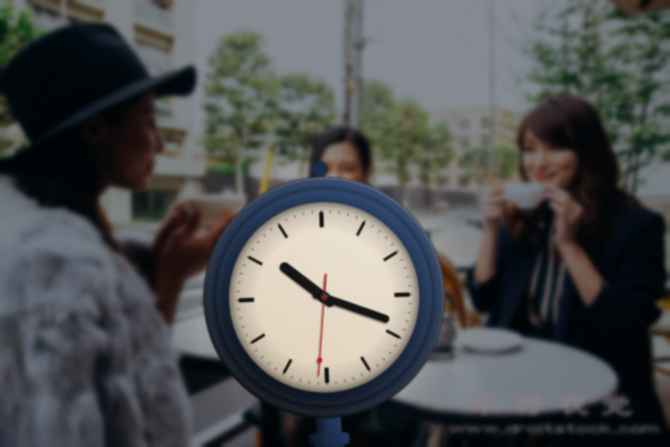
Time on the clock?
10:18:31
